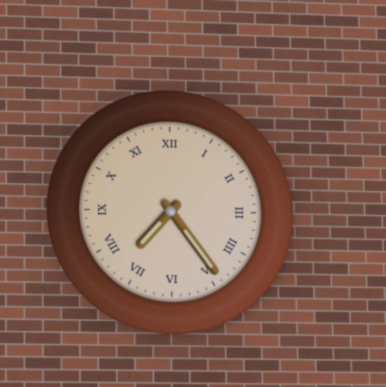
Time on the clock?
7:24
